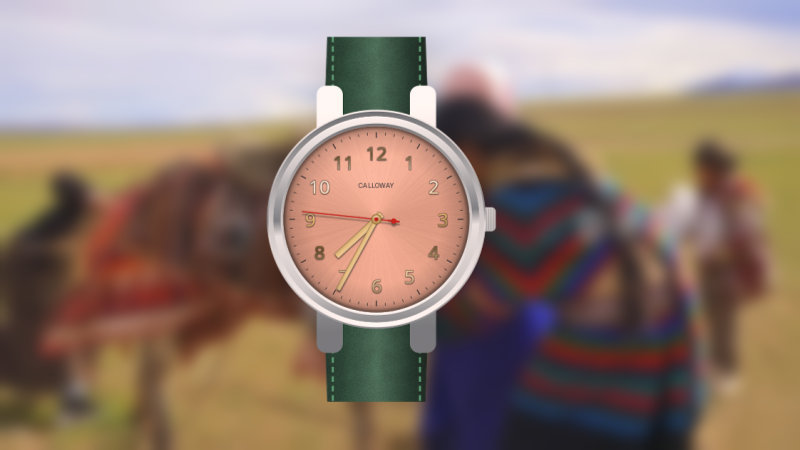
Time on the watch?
7:34:46
